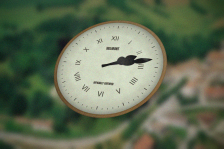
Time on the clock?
2:13
